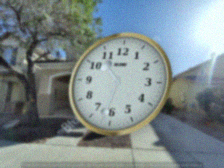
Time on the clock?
10:32
